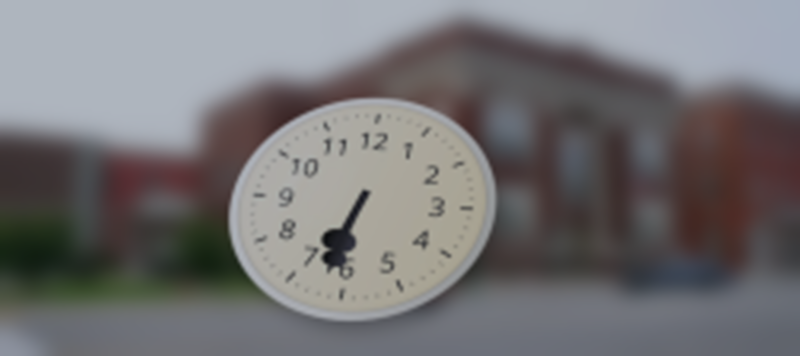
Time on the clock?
6:32
